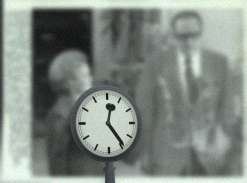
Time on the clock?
12:24
